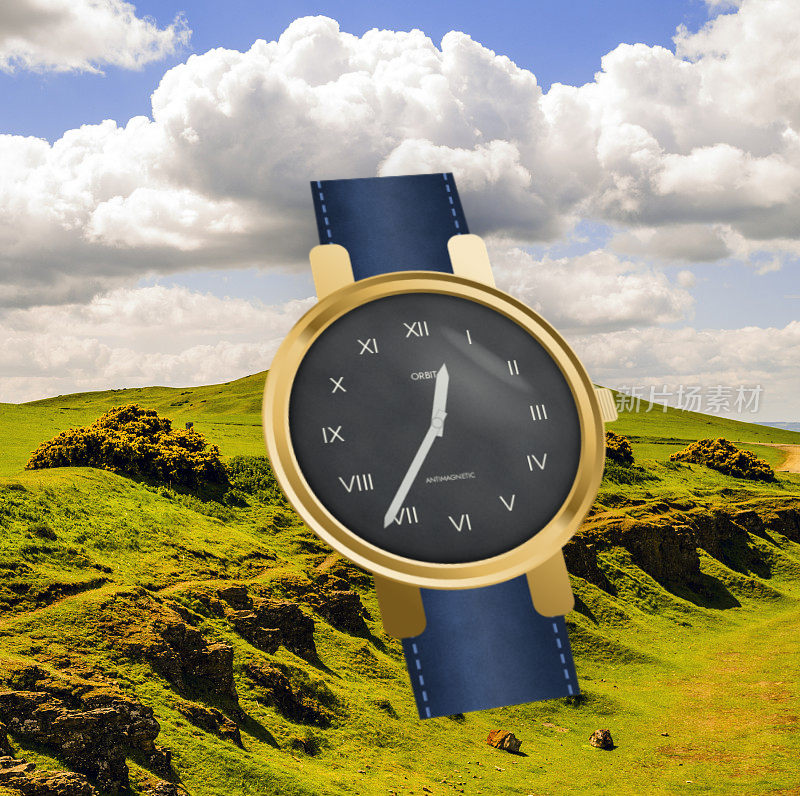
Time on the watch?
12:36
